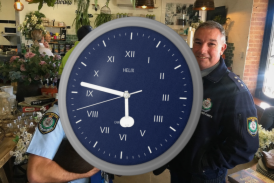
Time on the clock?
5:46:42
